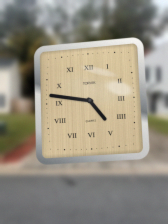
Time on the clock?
4:47
